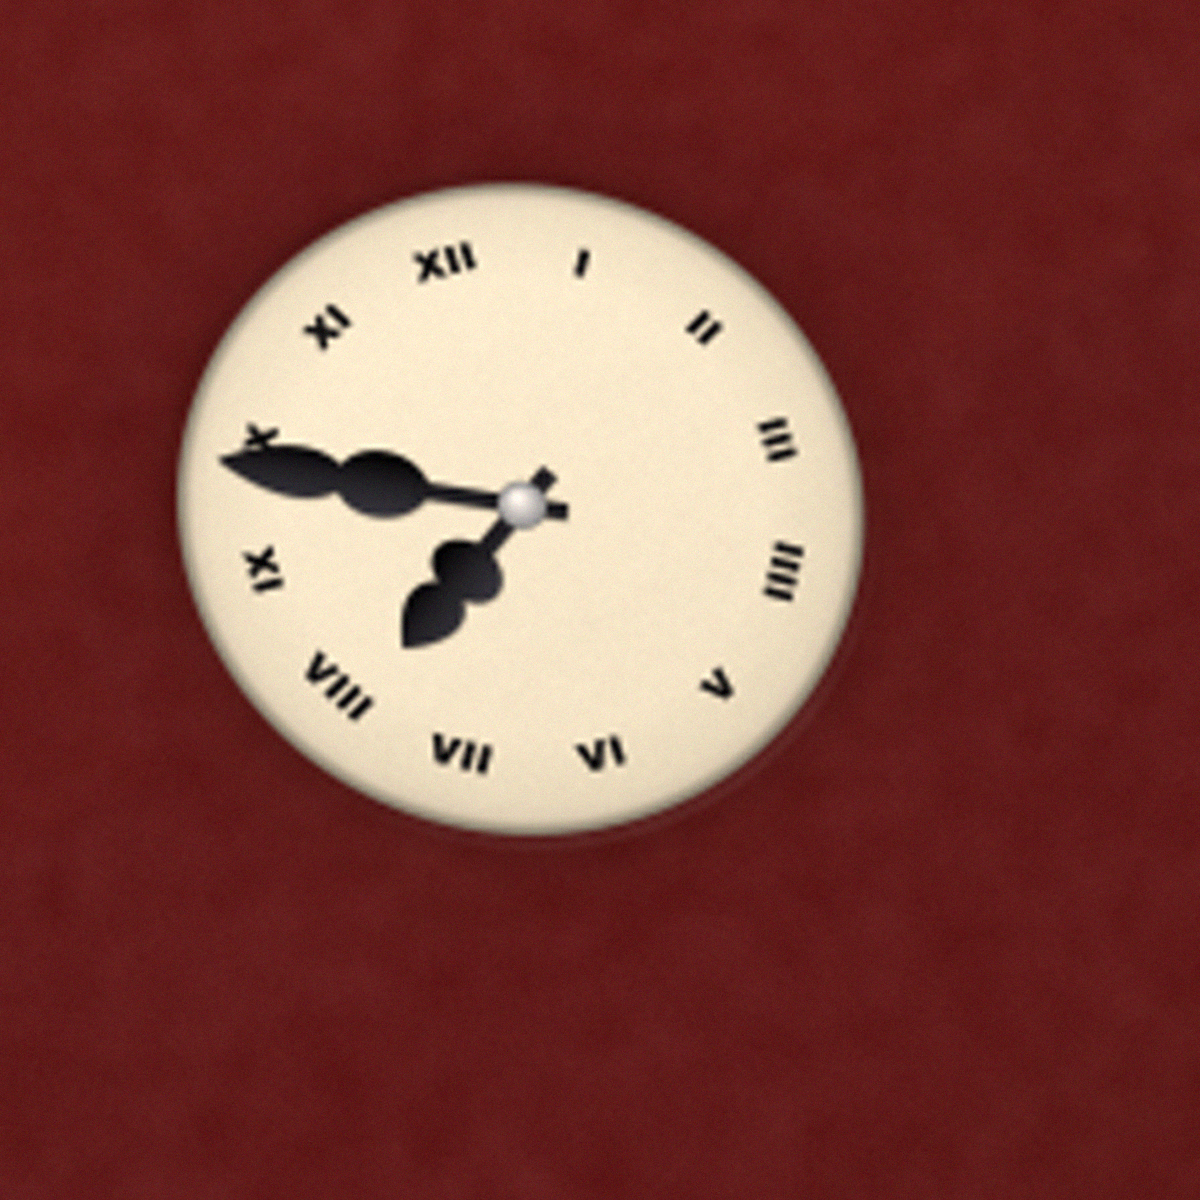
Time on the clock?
7:49
